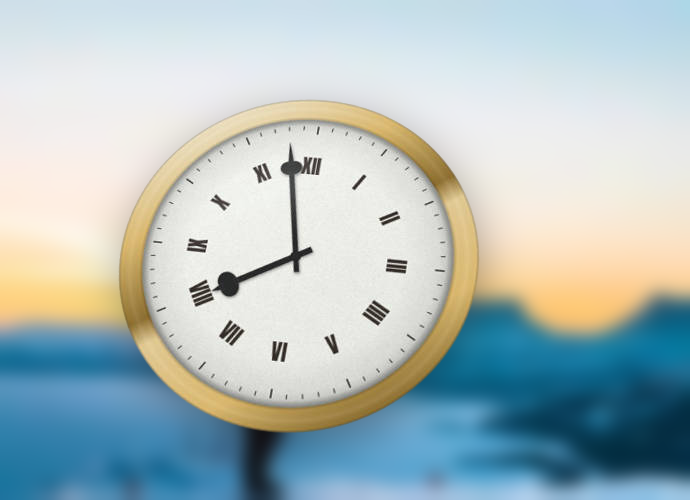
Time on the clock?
7:58
